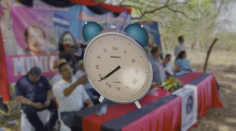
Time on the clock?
7:39
